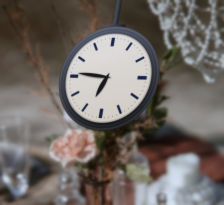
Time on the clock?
6:46
